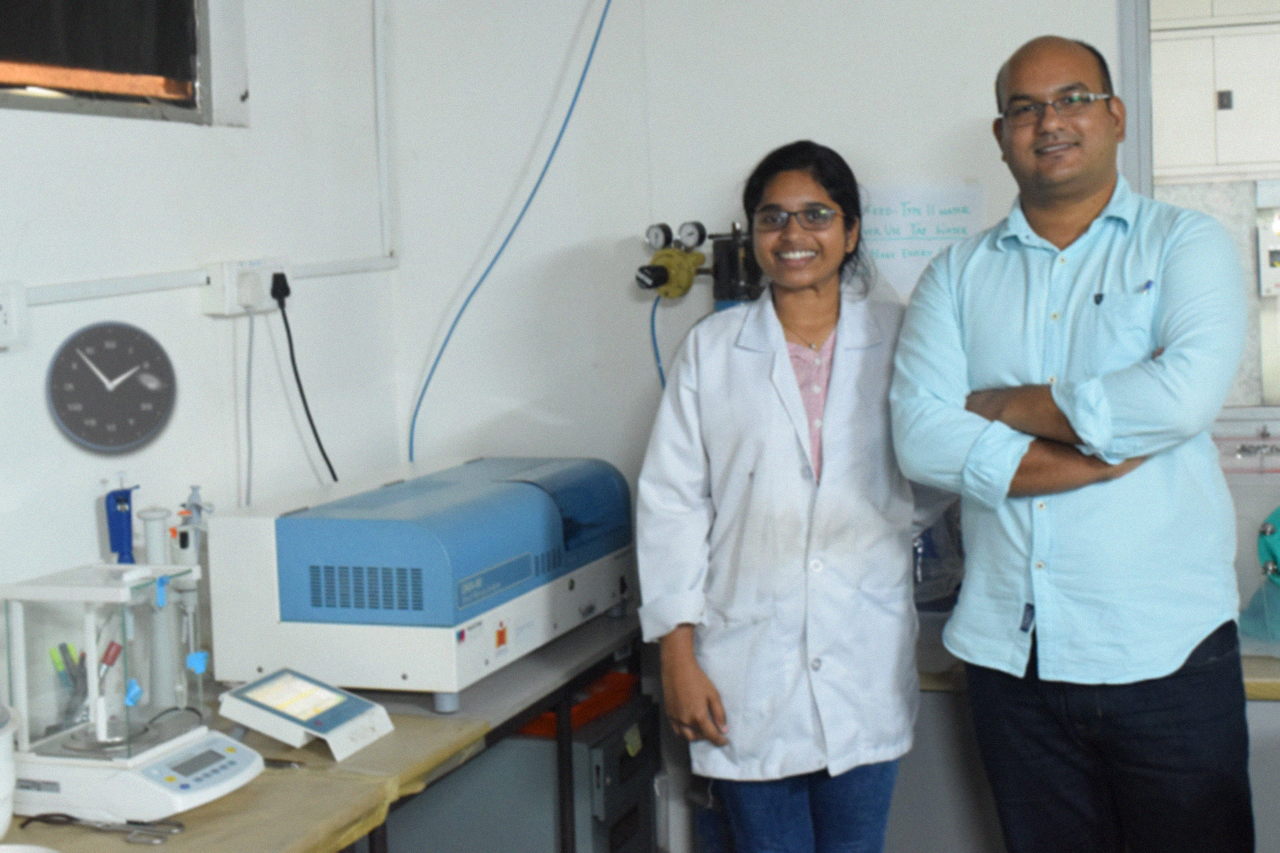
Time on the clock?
1:53
